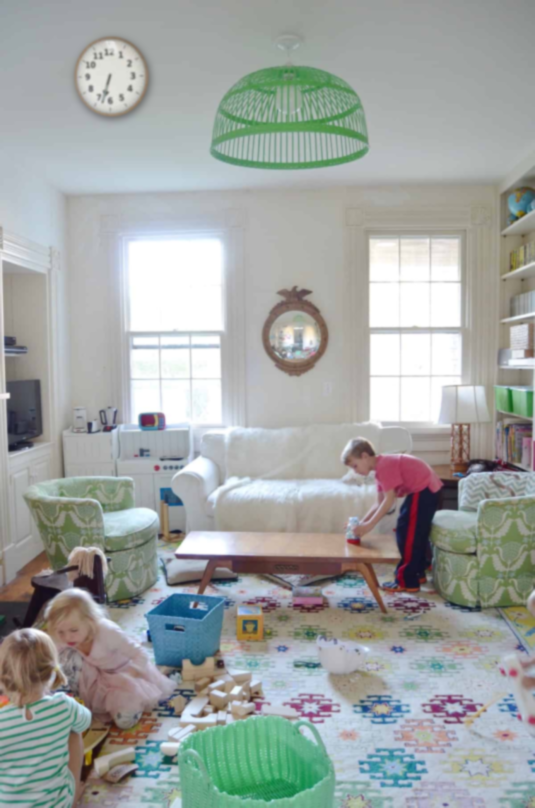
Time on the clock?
6:33
